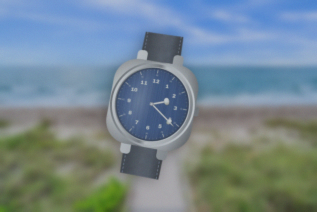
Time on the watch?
2:21
